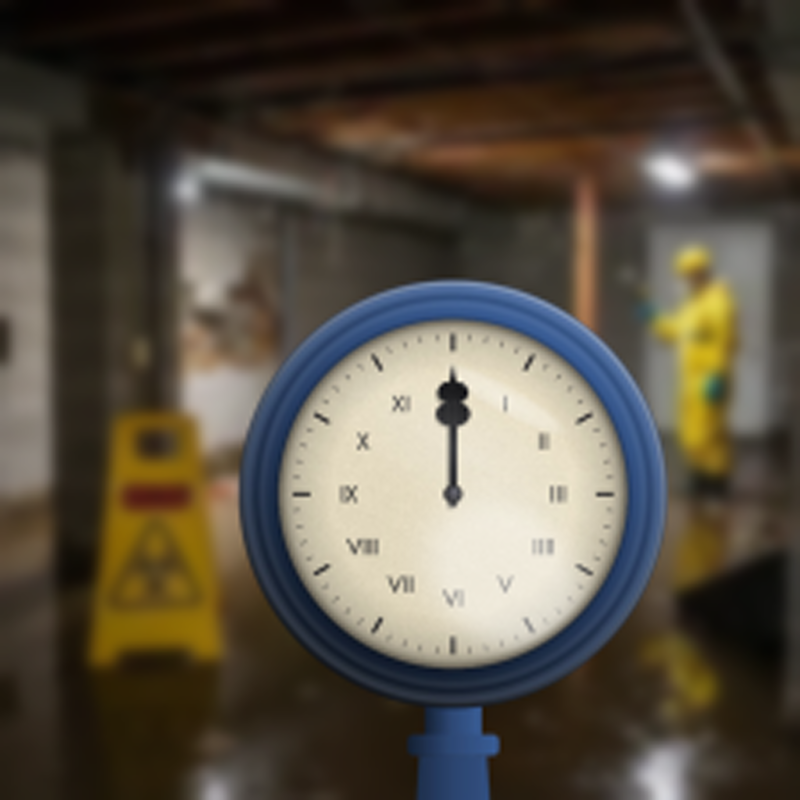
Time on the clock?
12:00
